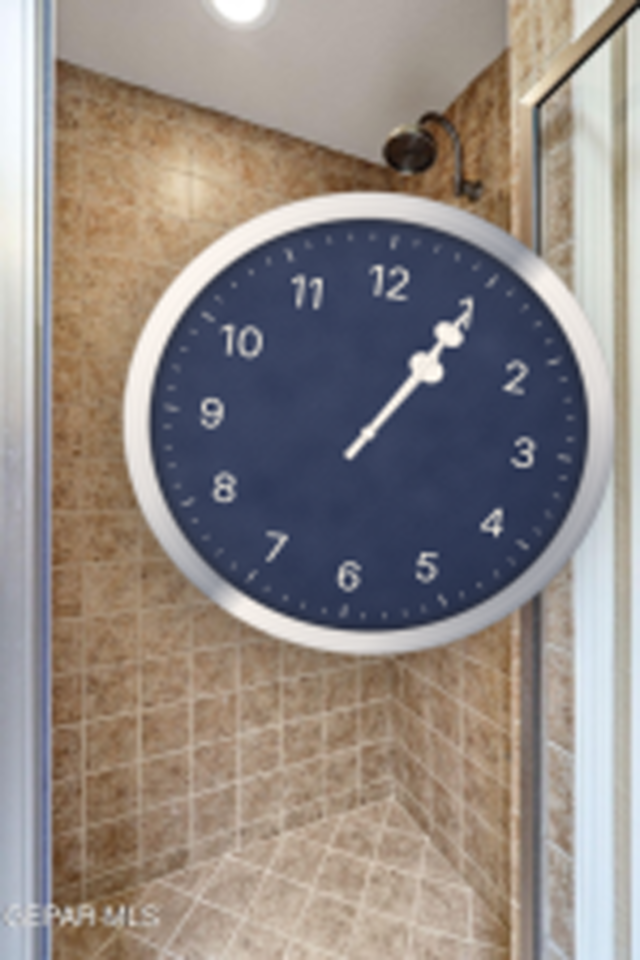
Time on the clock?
1:05
